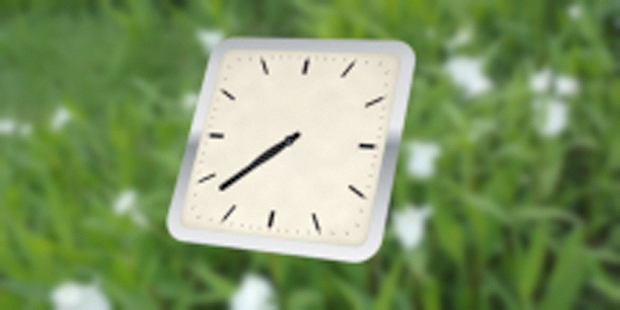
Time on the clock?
7:38
